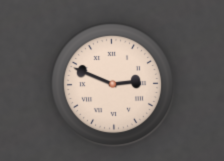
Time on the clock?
2:49
